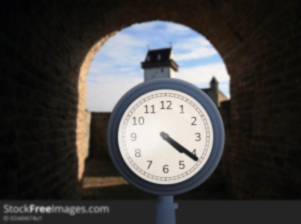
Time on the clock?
4:21
